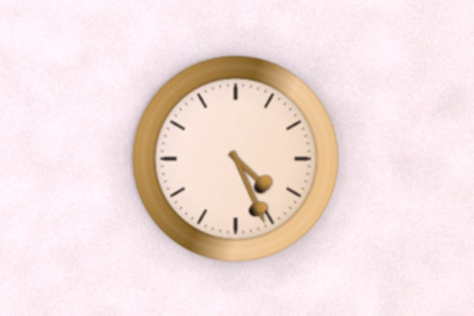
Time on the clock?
4:26
